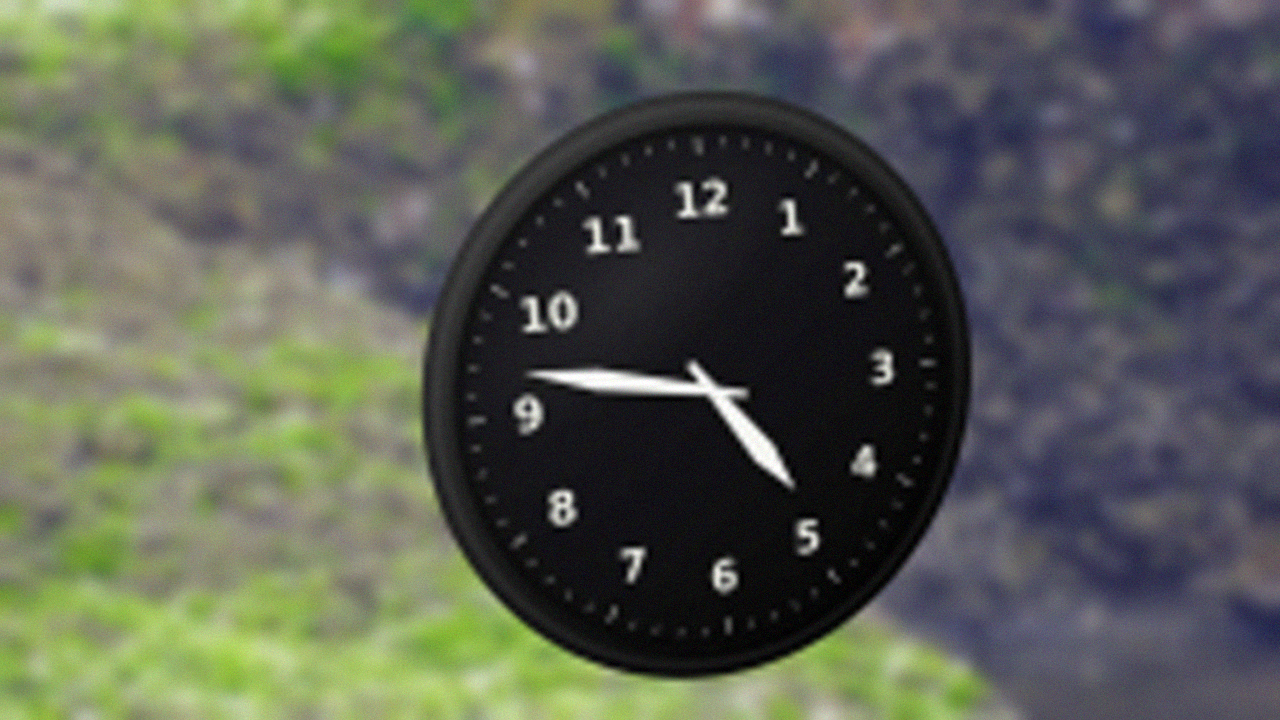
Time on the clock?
4:47
